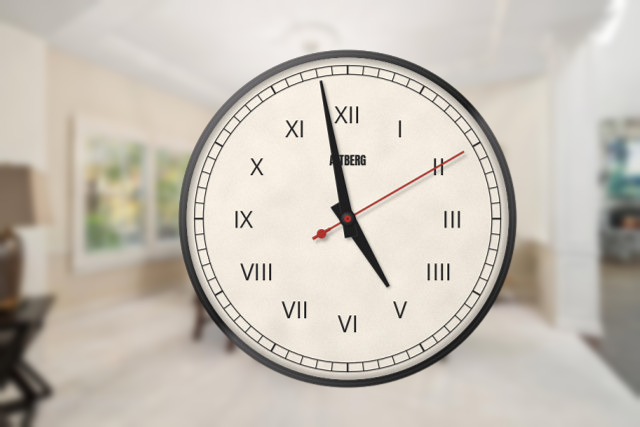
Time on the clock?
4:58:10
